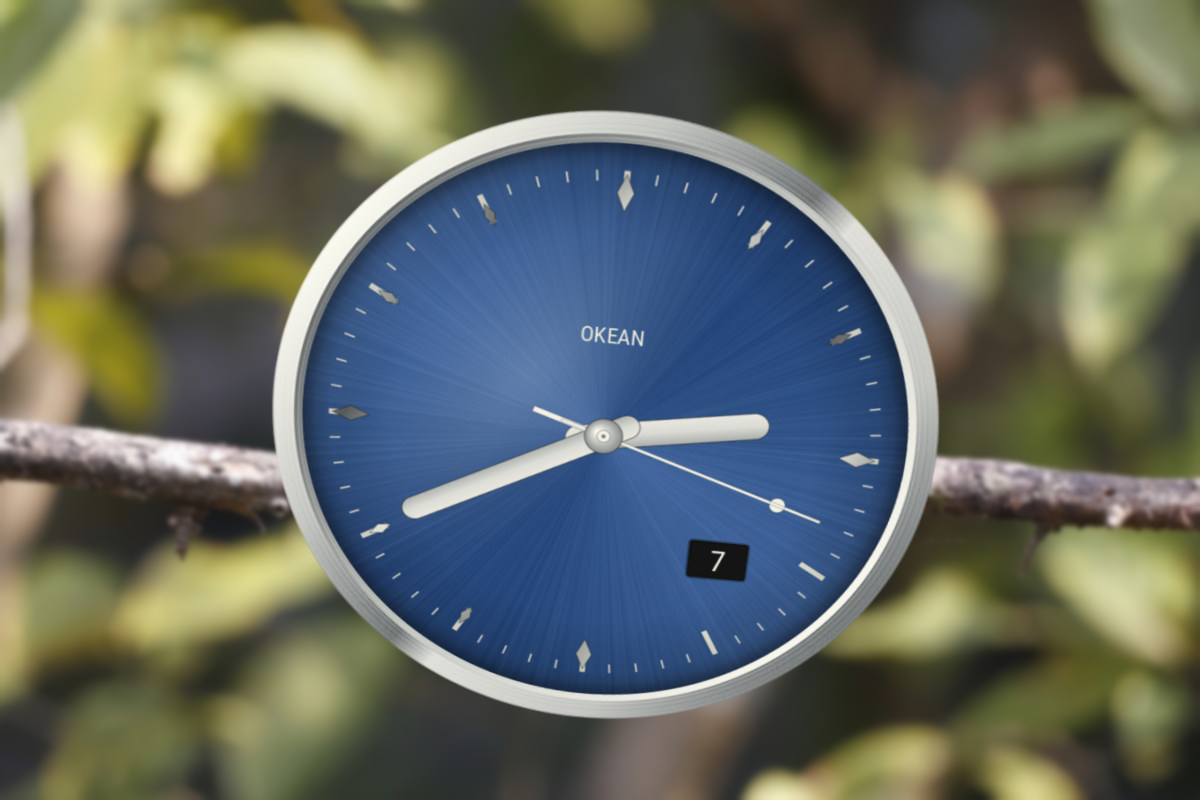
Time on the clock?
2:40:18
